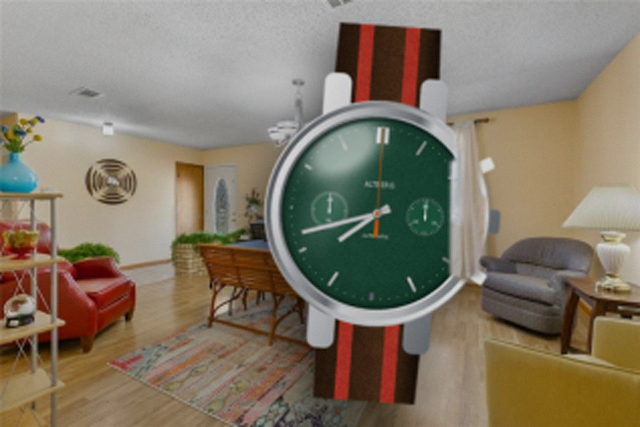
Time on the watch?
7:42
